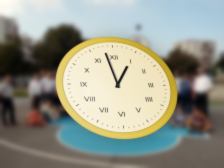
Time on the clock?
12:58
